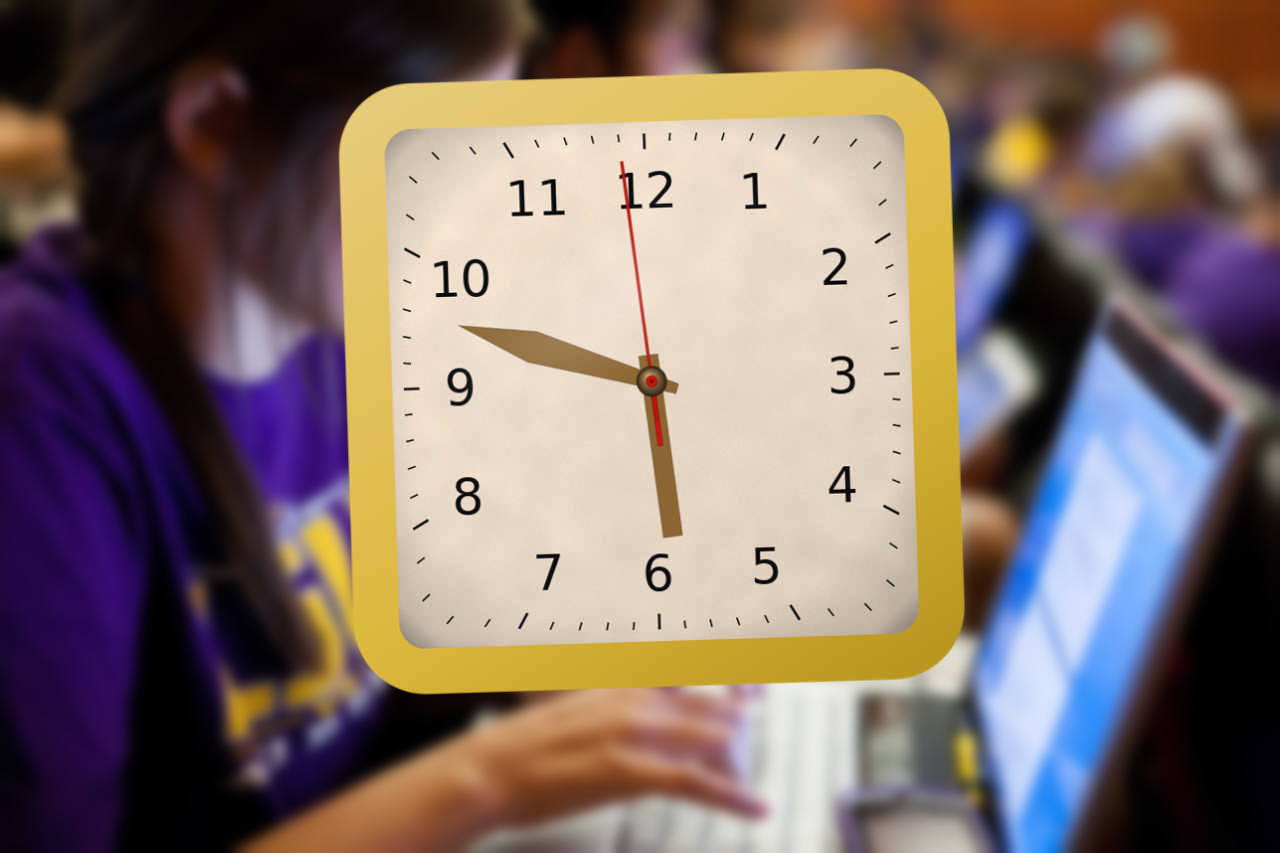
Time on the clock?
5:47:59
